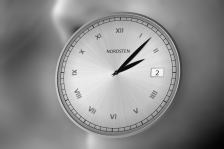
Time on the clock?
2:07
